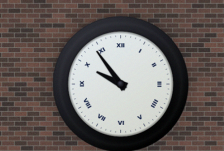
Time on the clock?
9:54
